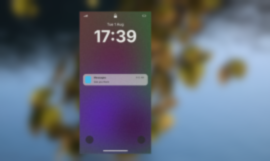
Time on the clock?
17:39
